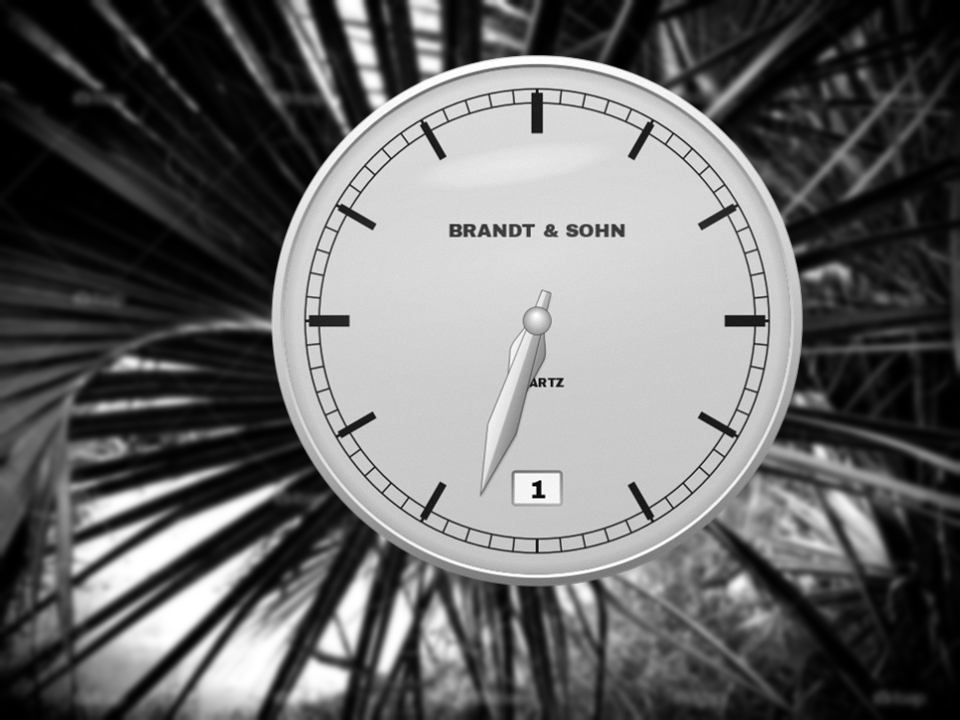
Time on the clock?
6:33
